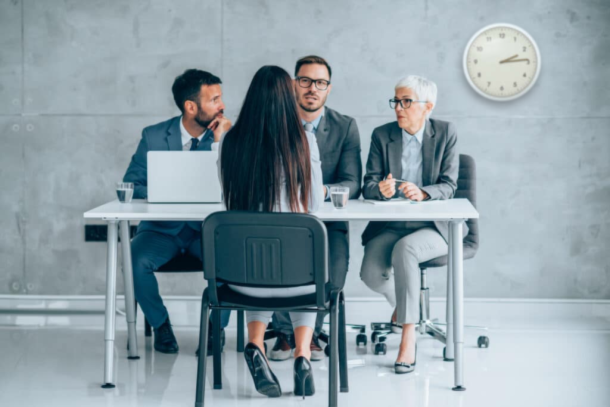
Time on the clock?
2:14
